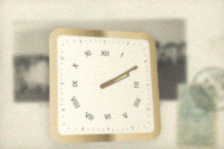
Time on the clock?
2:10
